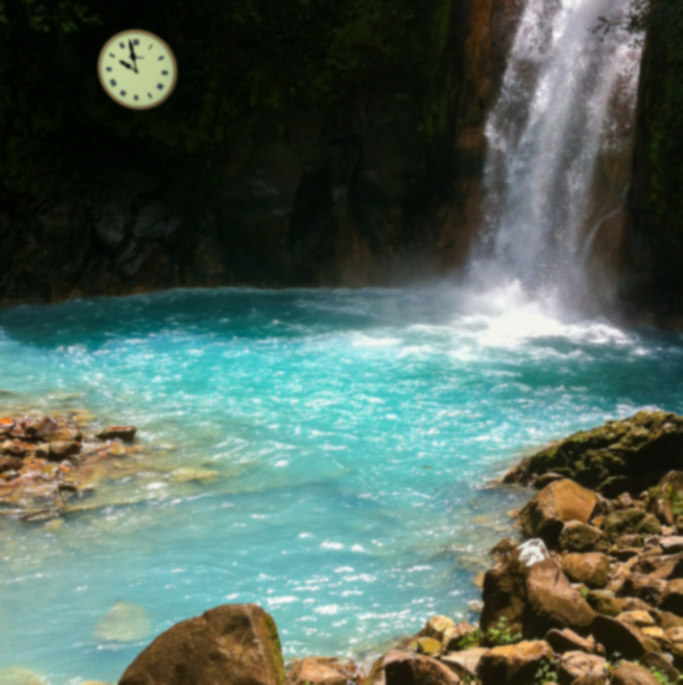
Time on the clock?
9:58
